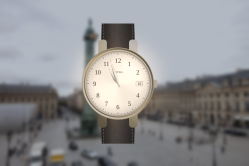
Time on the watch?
10:57
